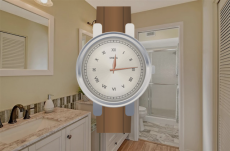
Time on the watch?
12:14
